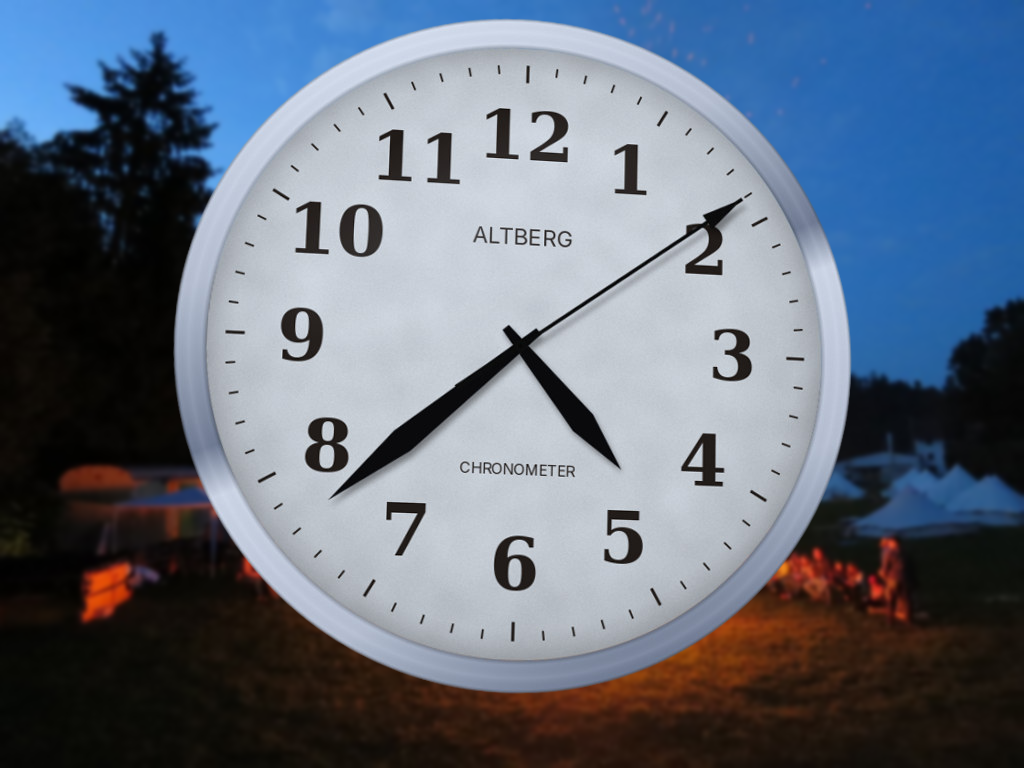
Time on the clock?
4:38:09
